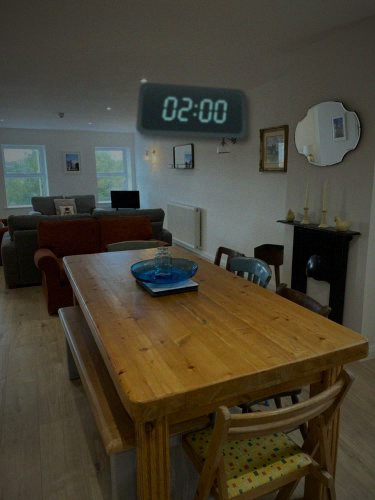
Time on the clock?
2:00
